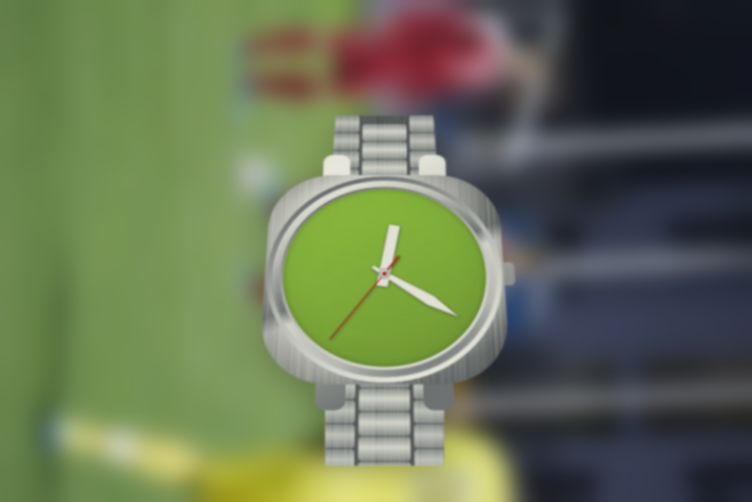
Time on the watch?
12:20:36
